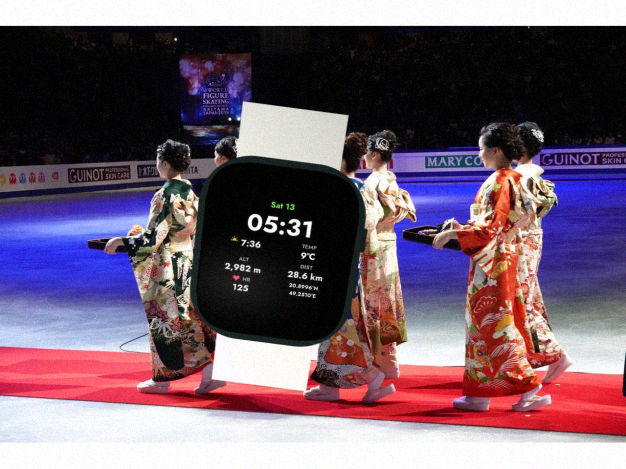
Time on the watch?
5:31
